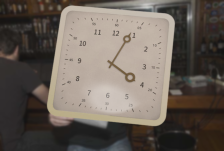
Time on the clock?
4:04
